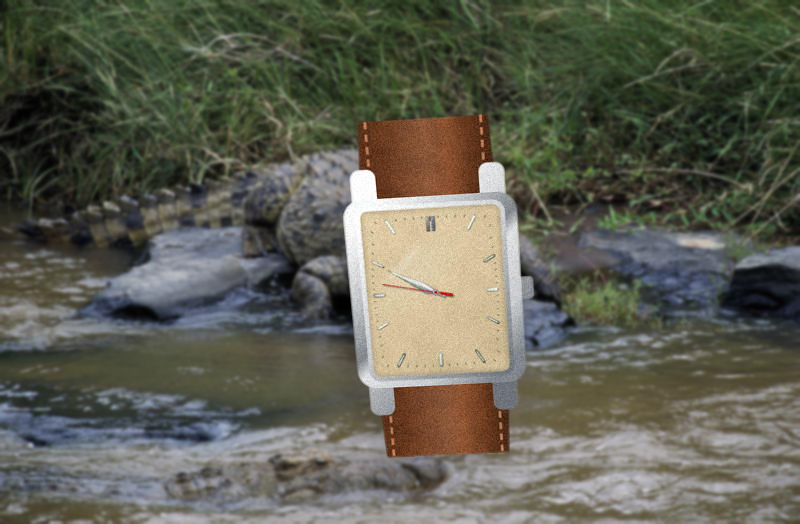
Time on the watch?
9:49:47
